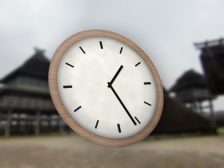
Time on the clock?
1:26
